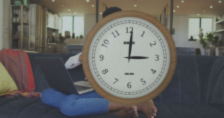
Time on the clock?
3:01
